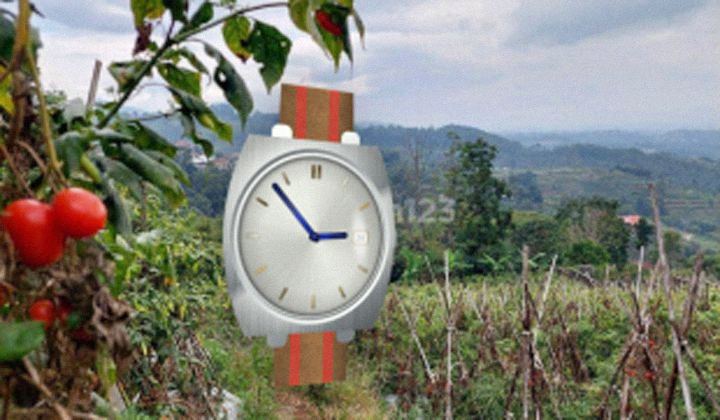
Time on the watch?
2:53
